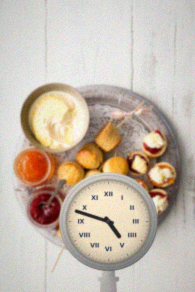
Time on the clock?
4:48
